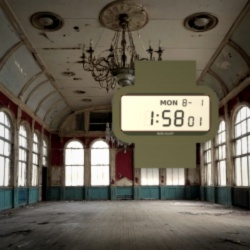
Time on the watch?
1:58:01
